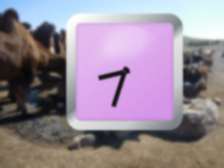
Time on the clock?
8:33
